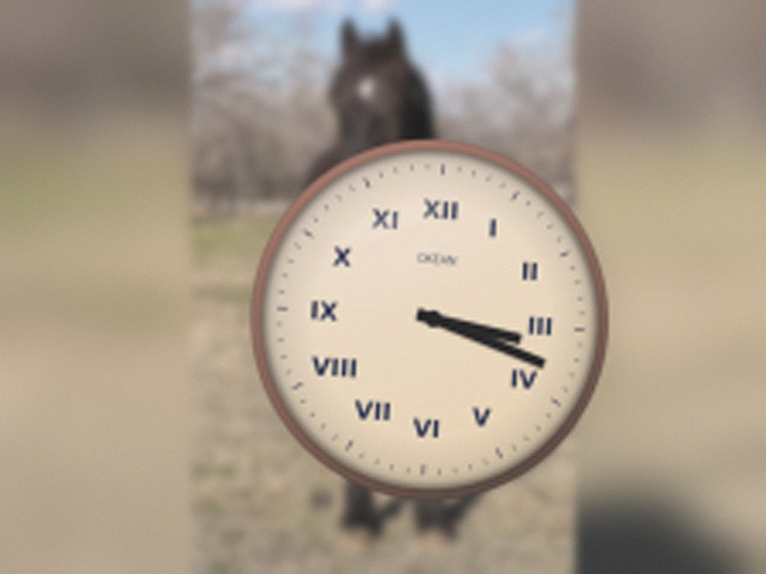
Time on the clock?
3:18
